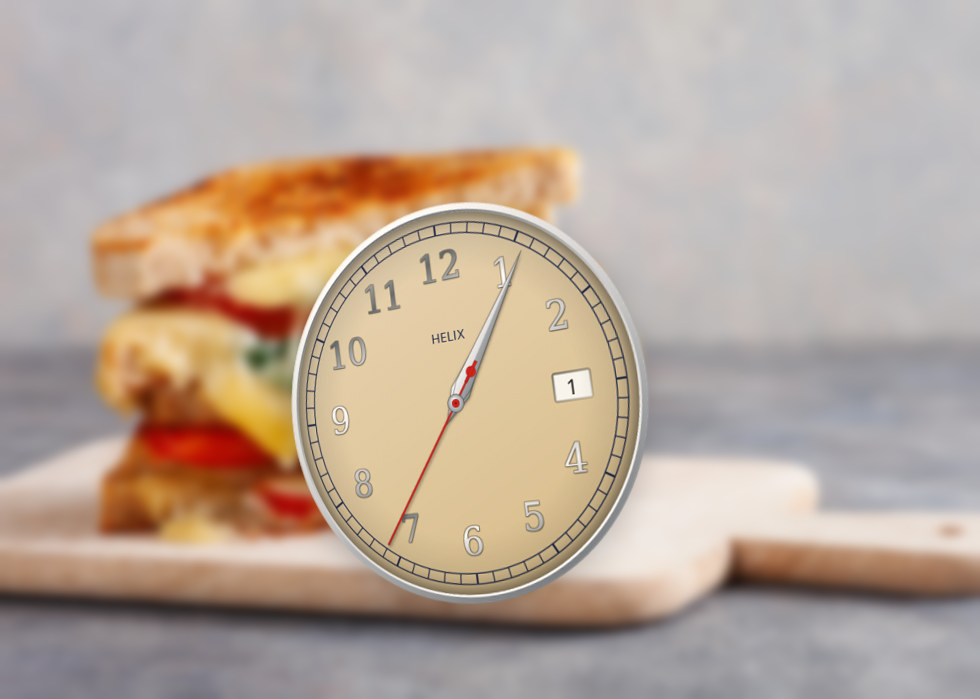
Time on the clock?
1:05:36
